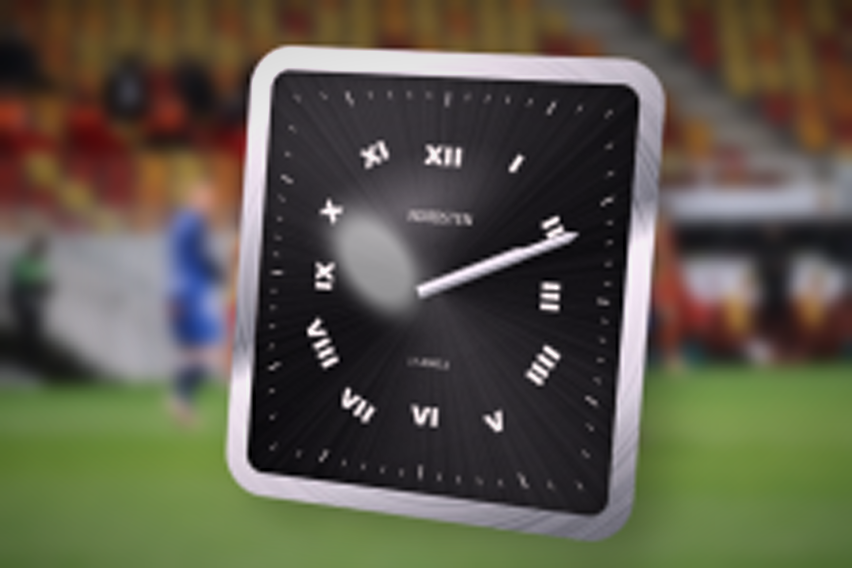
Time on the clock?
2:11
